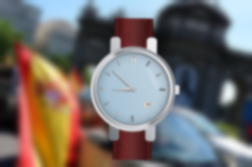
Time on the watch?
8:52
